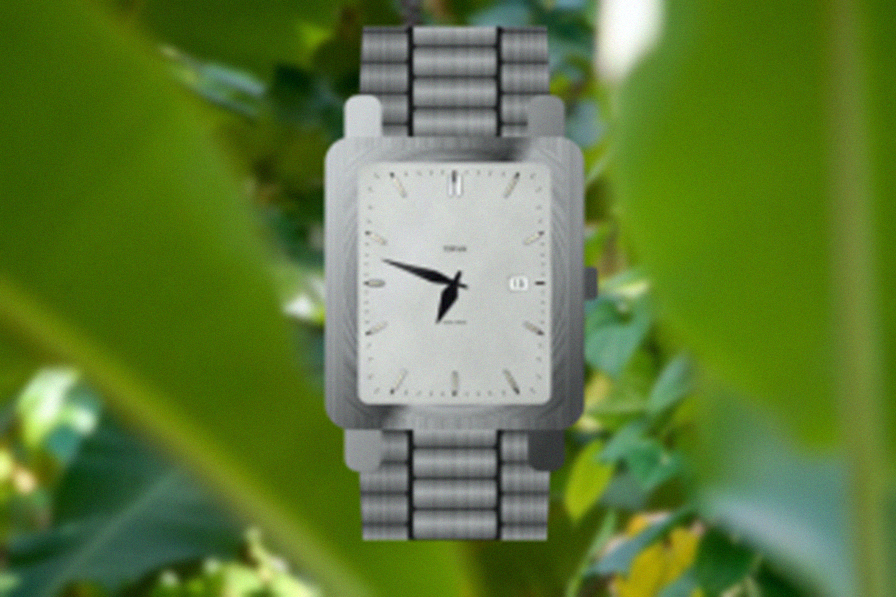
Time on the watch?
6:48
